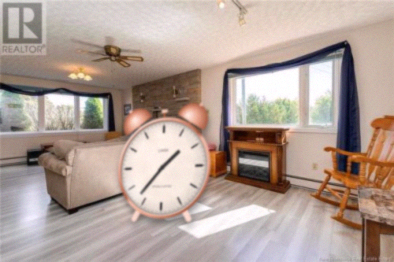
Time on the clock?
1:37
